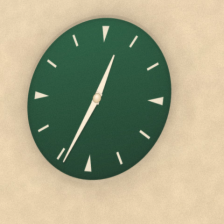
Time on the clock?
12:34
